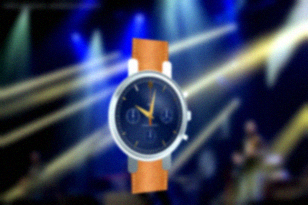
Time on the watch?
10:02
